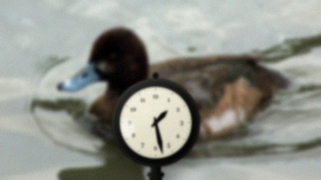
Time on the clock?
1:28
